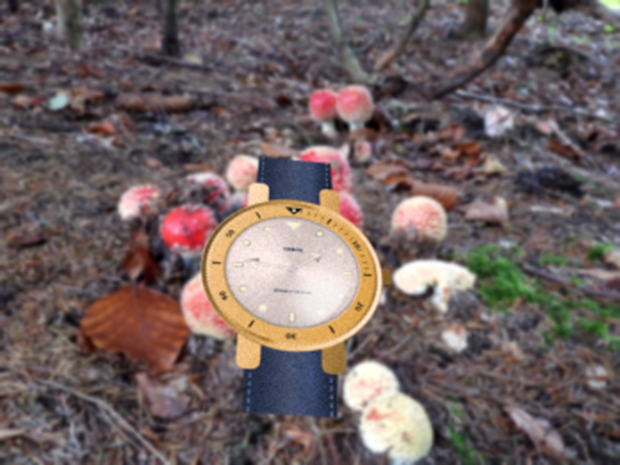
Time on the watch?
1:46
